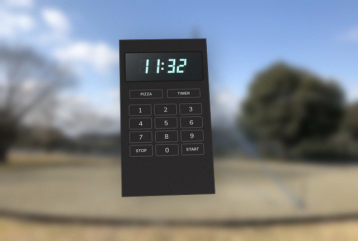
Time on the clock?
11:32
